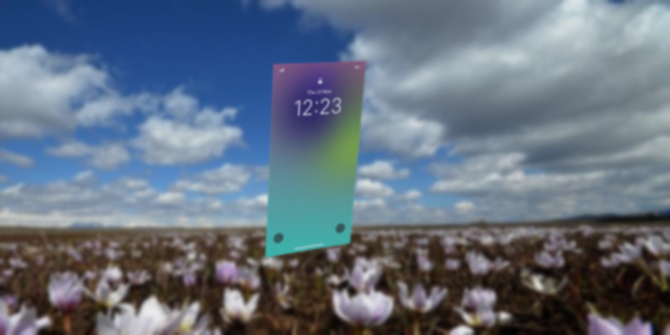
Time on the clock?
12:23
